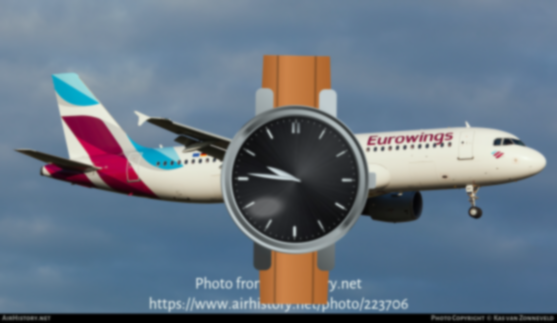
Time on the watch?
9:46
